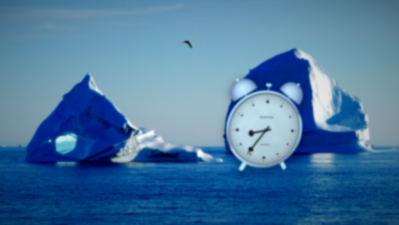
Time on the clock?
8:36
